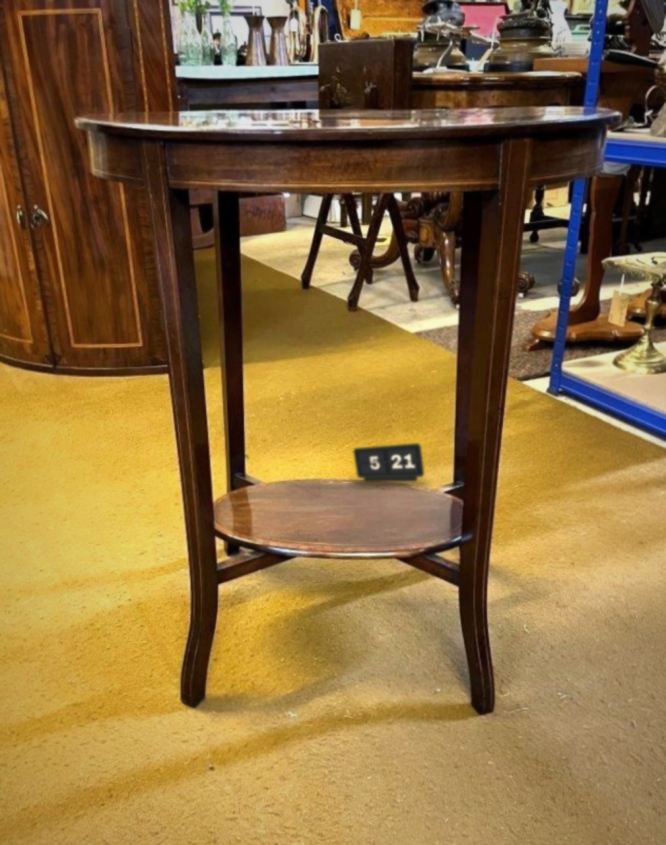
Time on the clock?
5:21
